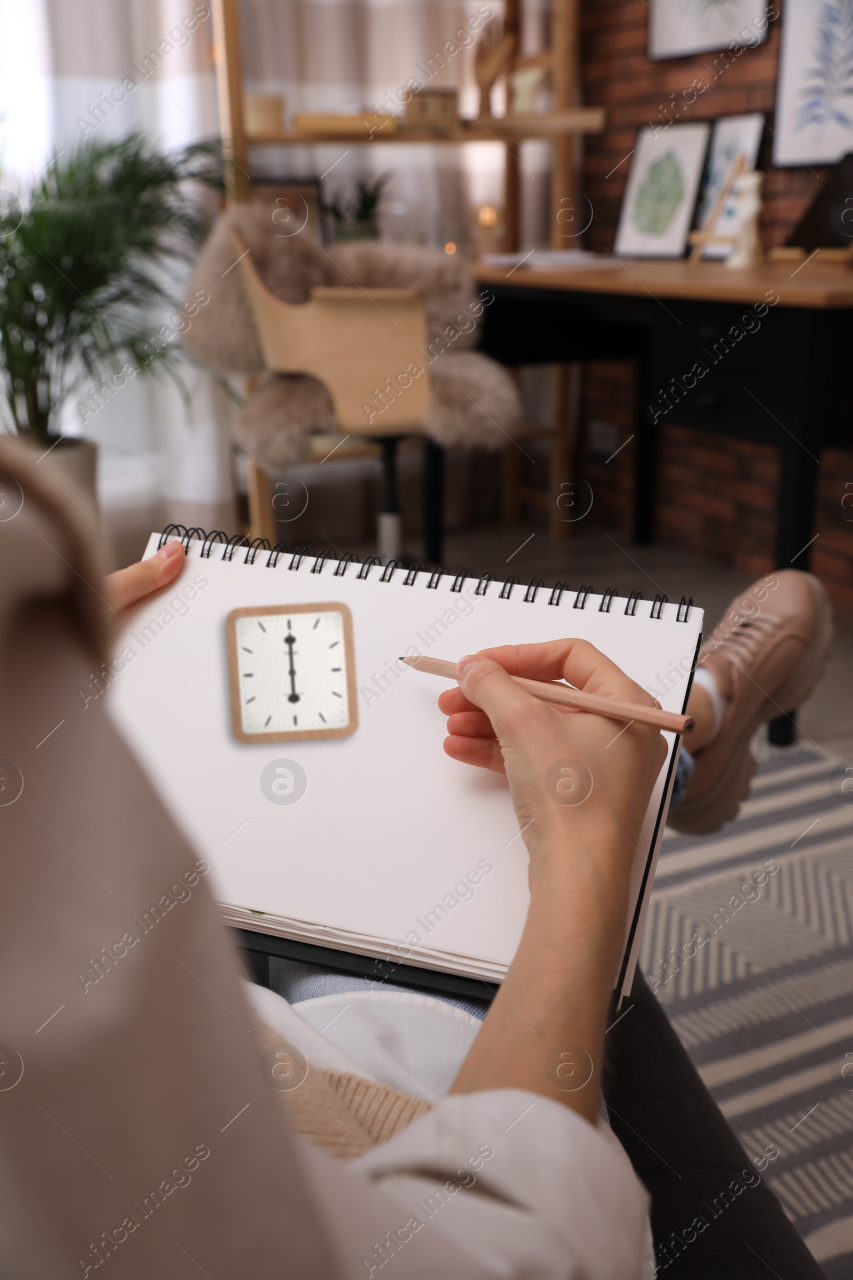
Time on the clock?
6:00
